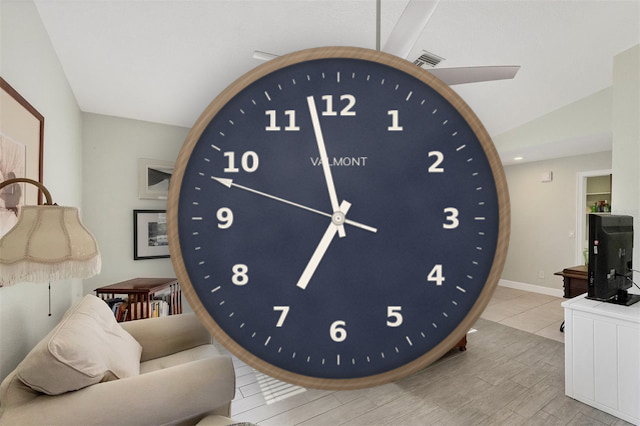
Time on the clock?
6:57:48
